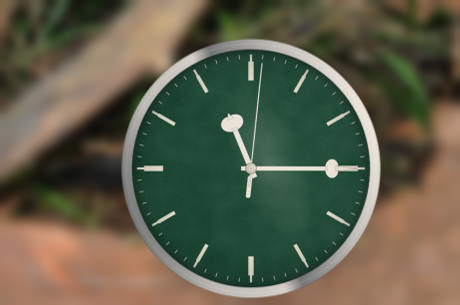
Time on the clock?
11:15:01
